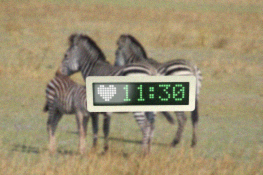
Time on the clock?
11:30
